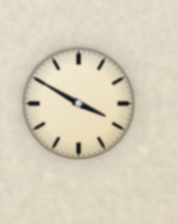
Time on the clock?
3:50
